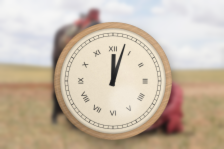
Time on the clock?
12:03
